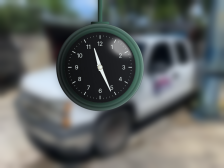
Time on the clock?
11:26
